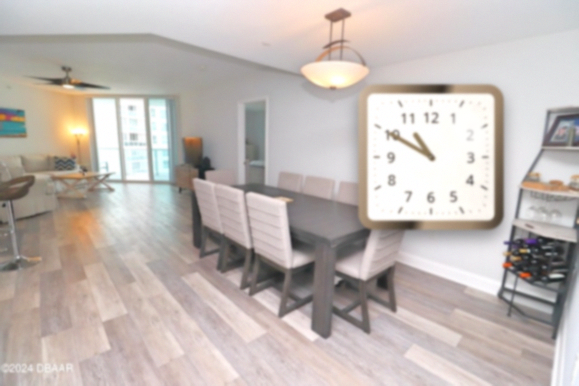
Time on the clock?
10:50
